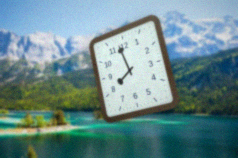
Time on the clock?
7:58
